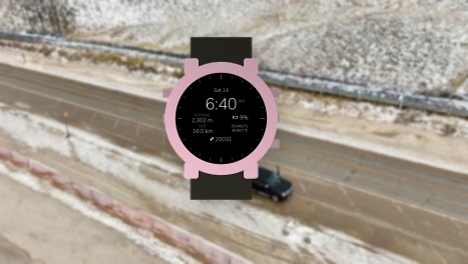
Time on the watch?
6:40
